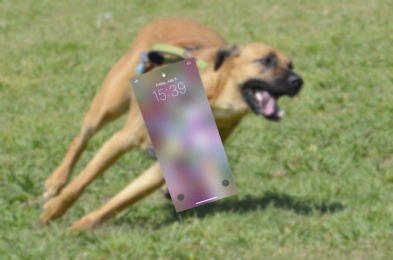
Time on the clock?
15:39
